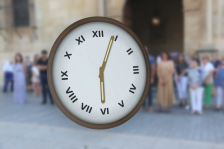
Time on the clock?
6:04
